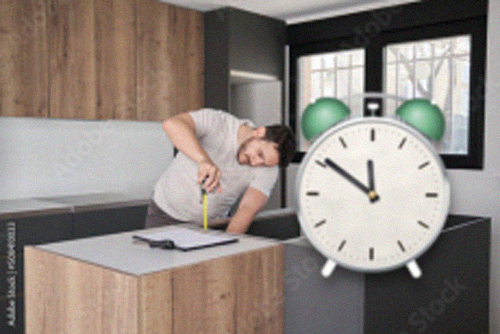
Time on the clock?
11:51
